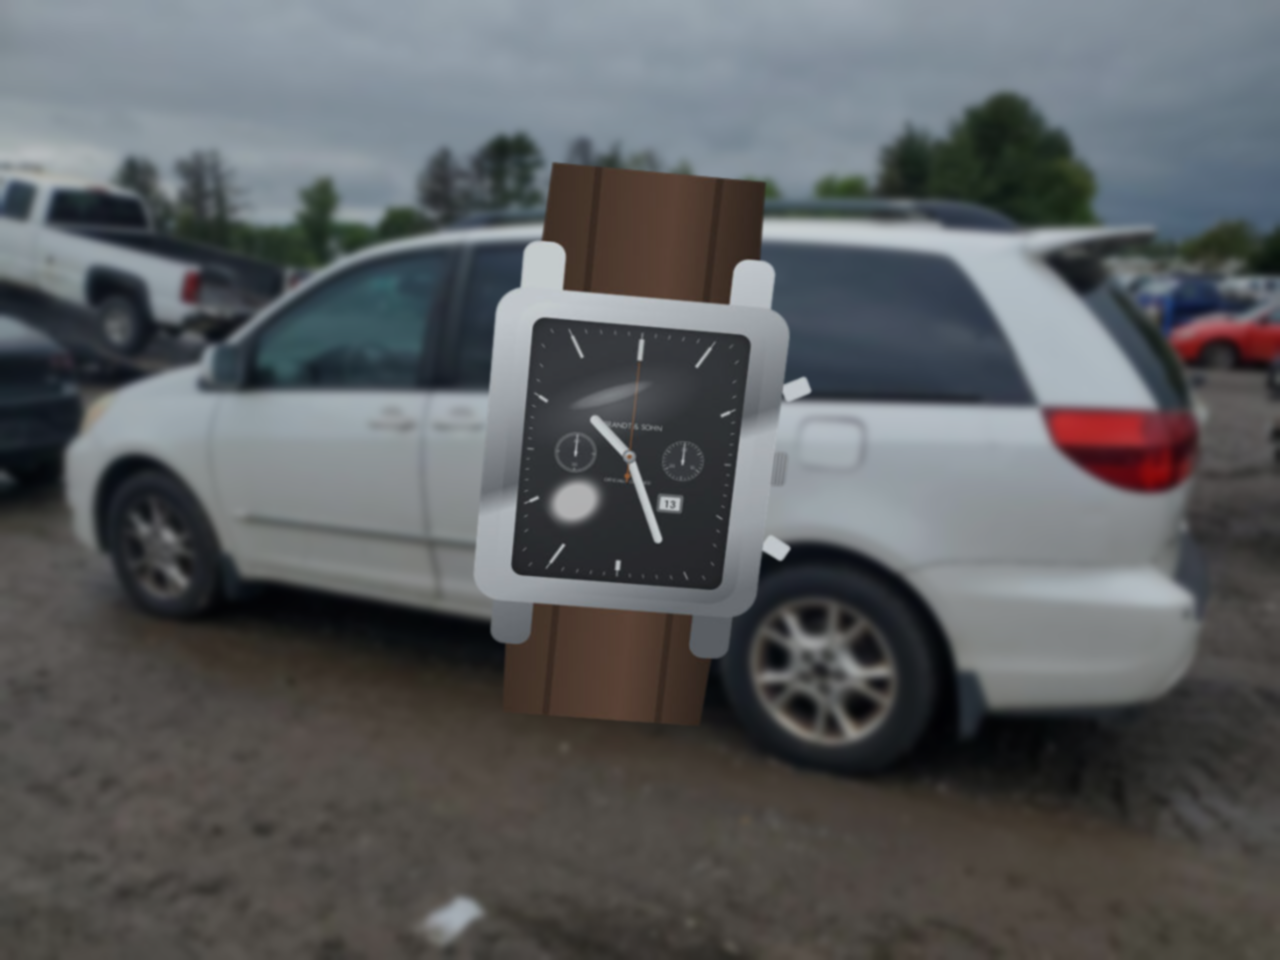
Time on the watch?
10:26
